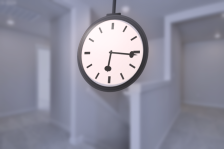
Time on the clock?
6:16
